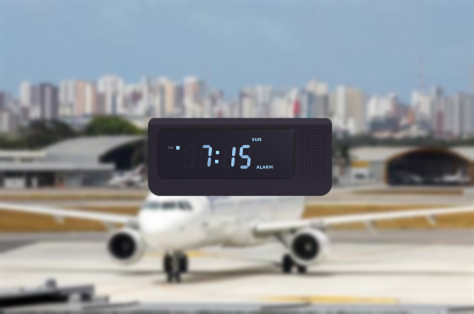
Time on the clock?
7:15
